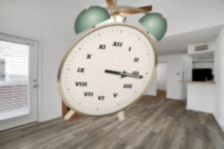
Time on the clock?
3:16
